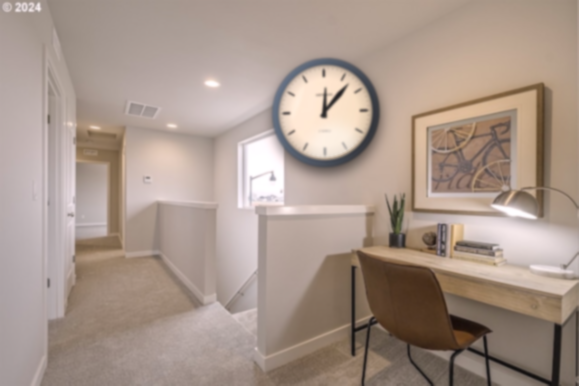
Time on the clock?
12:07
